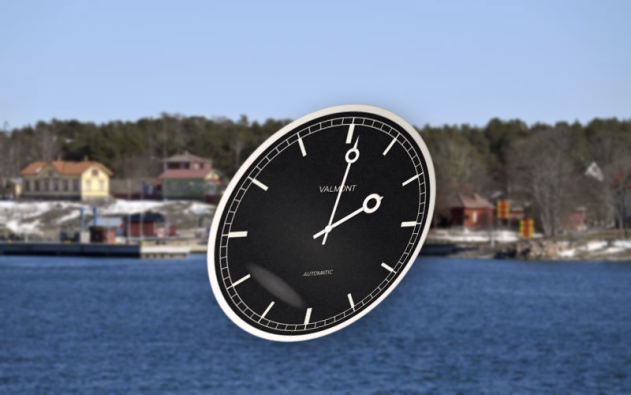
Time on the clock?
2:01
